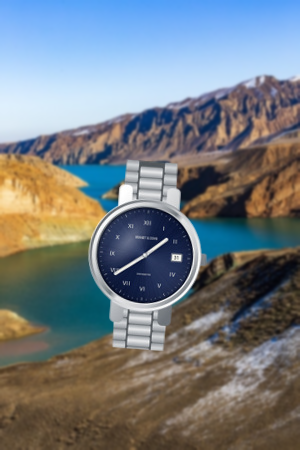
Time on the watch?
1:39
